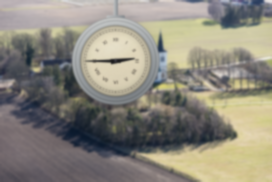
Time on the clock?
2:45
